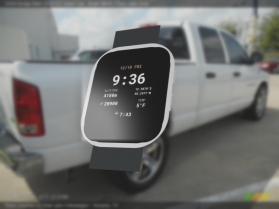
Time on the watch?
9:36
